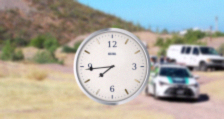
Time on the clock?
7:44
